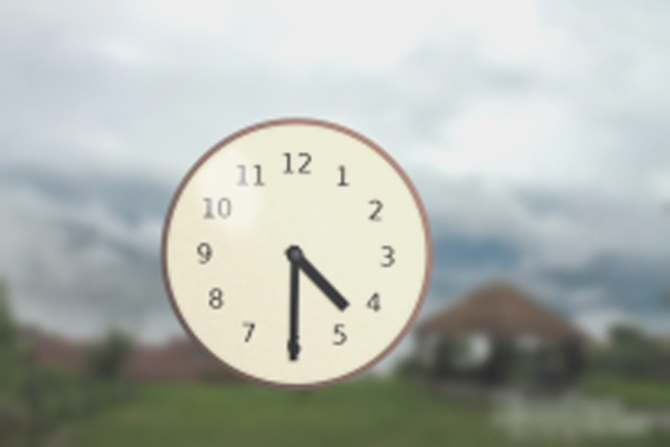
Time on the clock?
4:30
